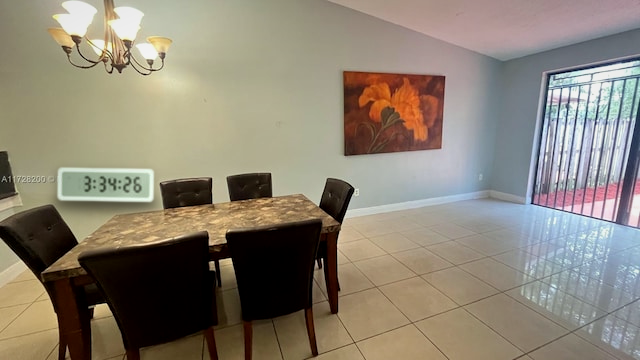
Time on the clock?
3:34:26
